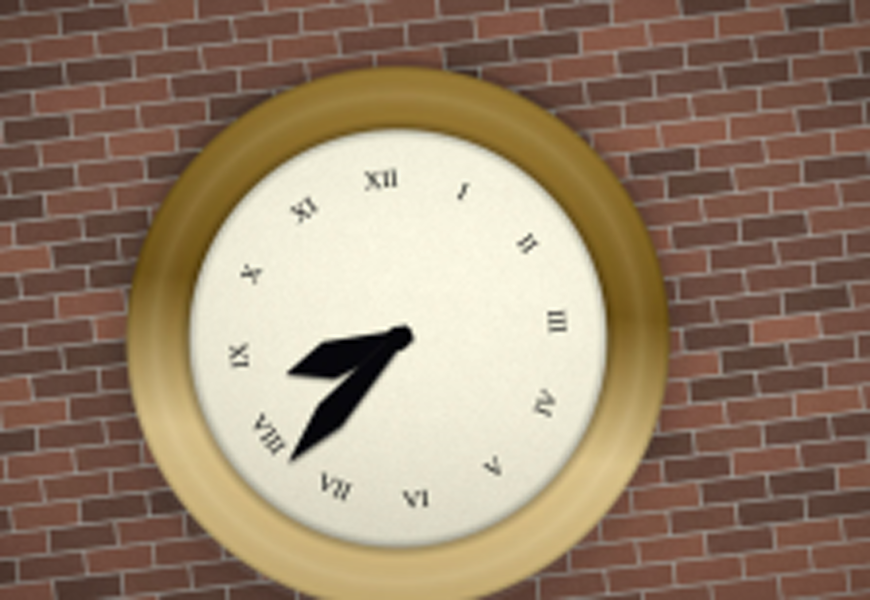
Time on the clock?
8:38
